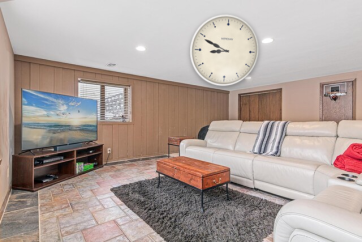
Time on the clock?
8:49
